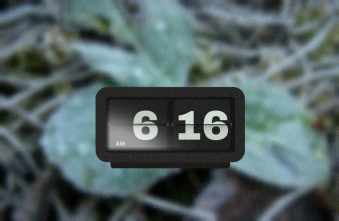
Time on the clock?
6:16
